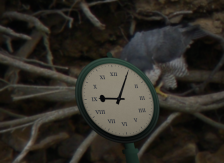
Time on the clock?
9:05
